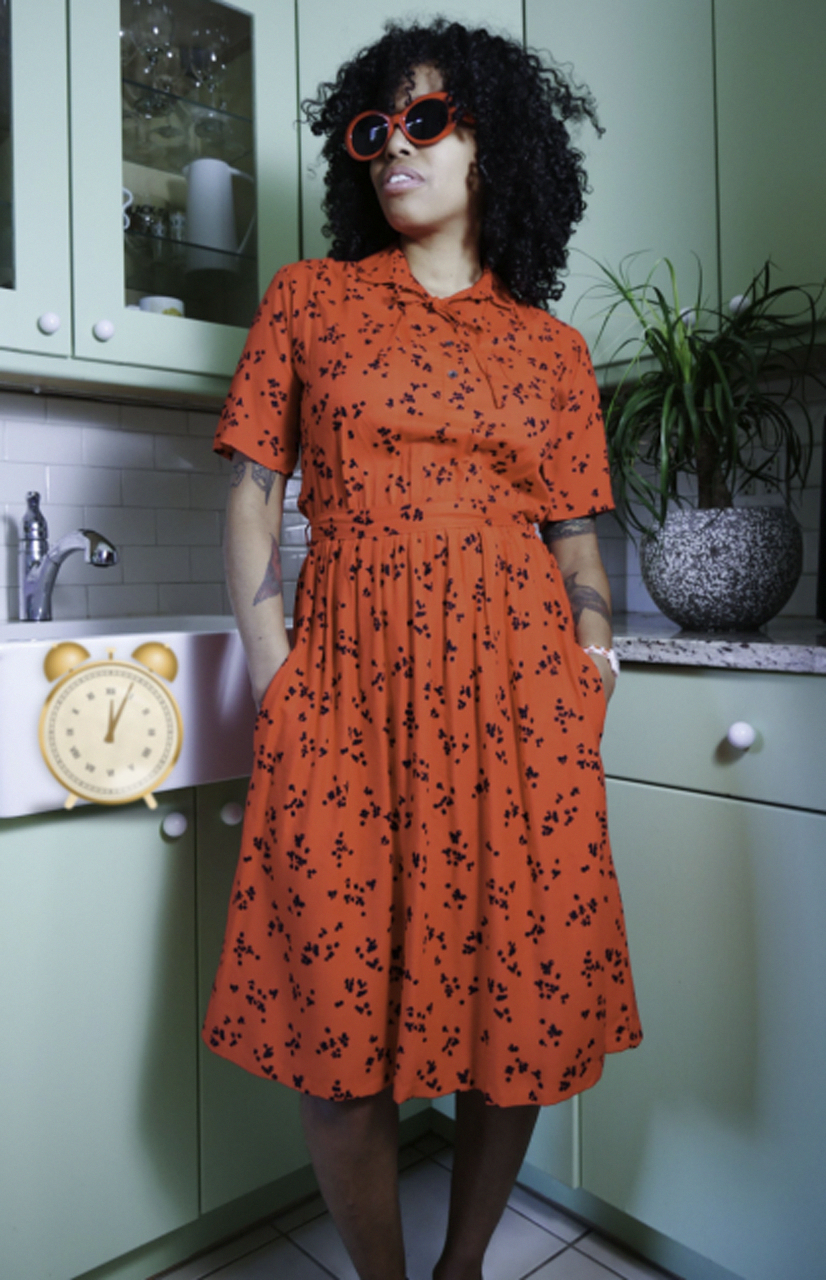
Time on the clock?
12:04
